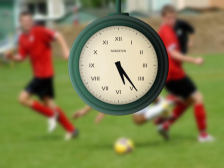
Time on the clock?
5:24
